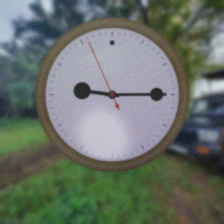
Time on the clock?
9:14:56
